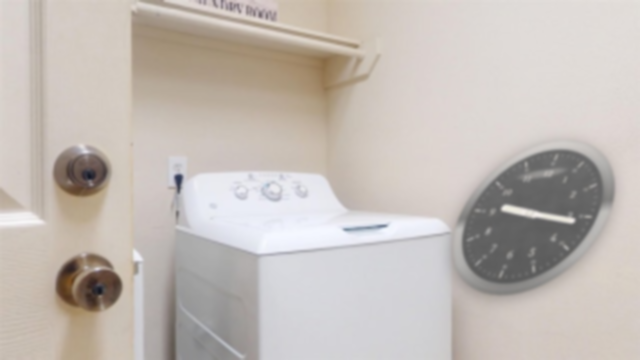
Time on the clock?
9:16
